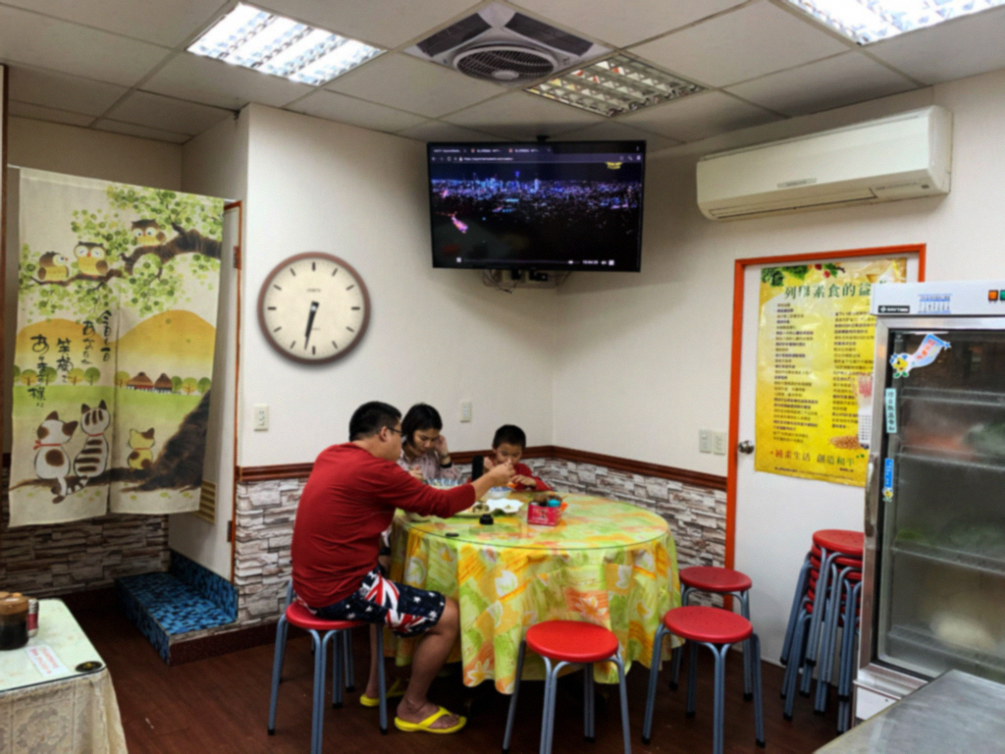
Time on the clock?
6:32
